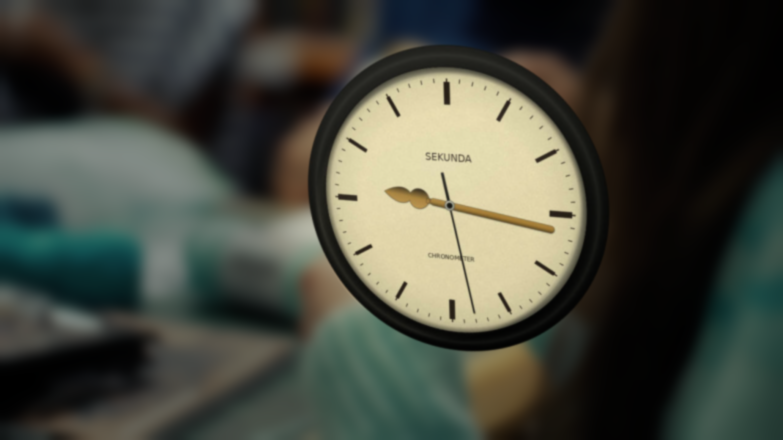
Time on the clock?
9:16:28
